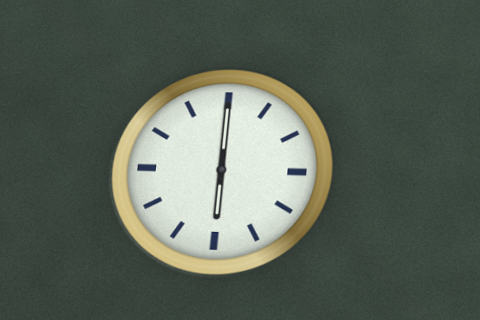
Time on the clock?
6:00
